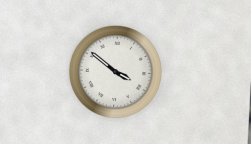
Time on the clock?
3:51
